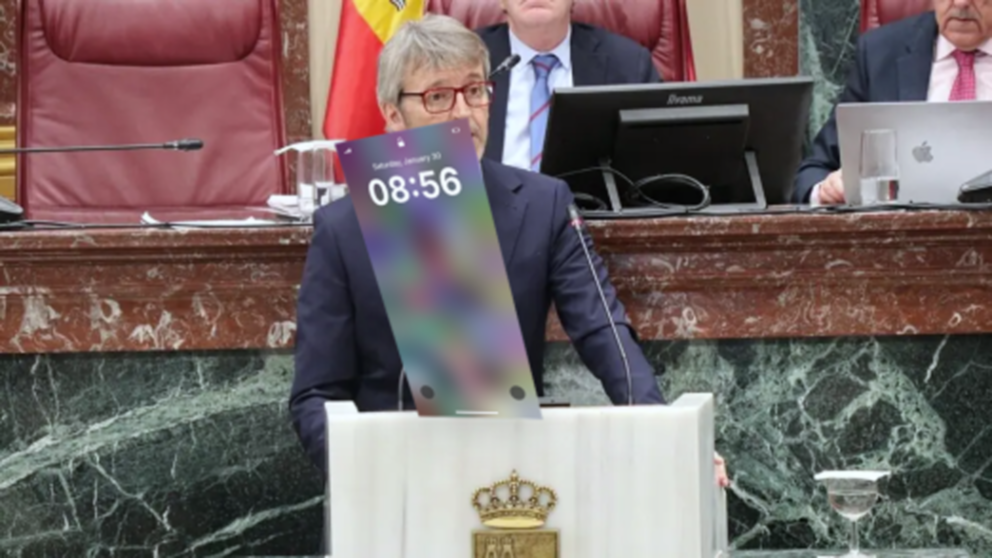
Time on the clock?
8:56
